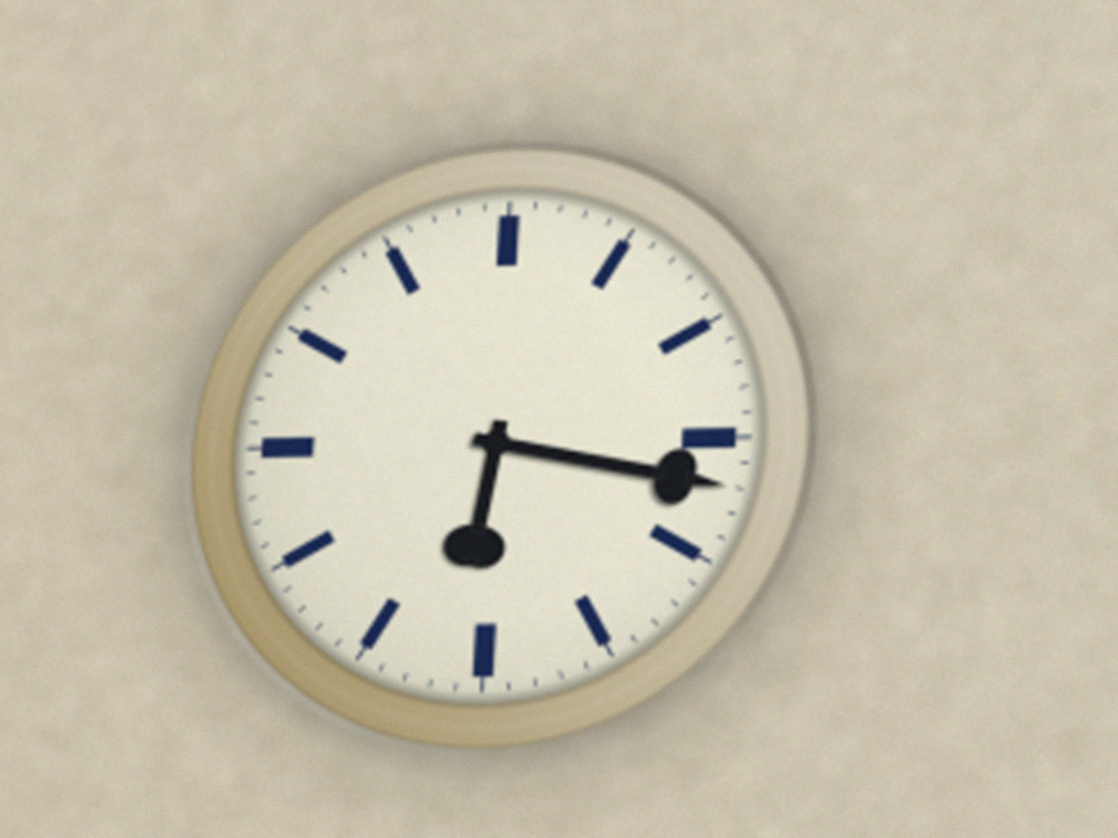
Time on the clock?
6:17
